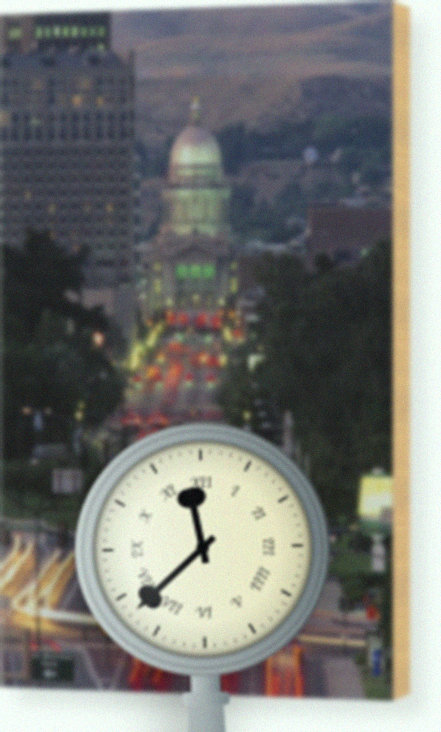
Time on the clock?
11:38
